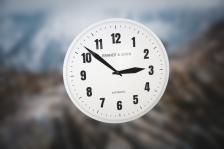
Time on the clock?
2:52
